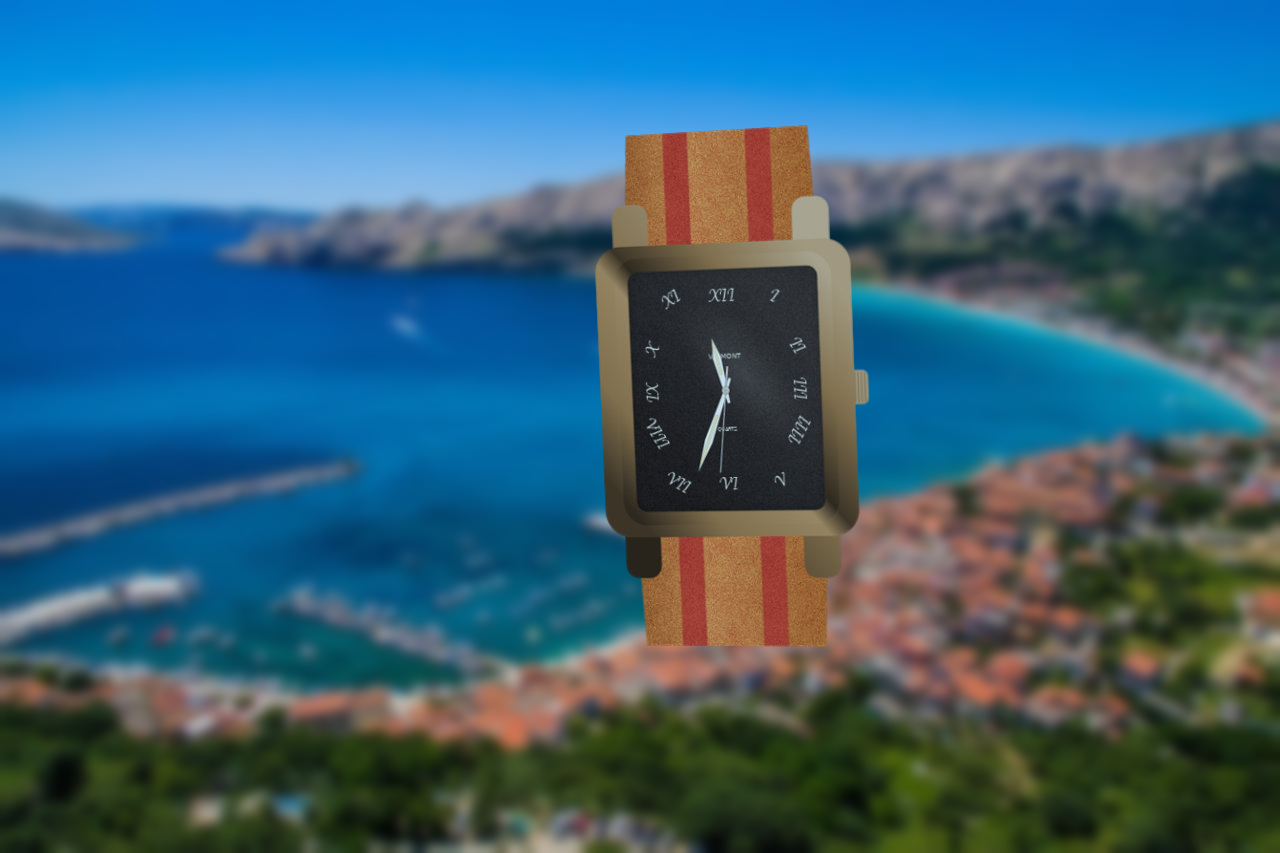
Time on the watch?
11:33:31
